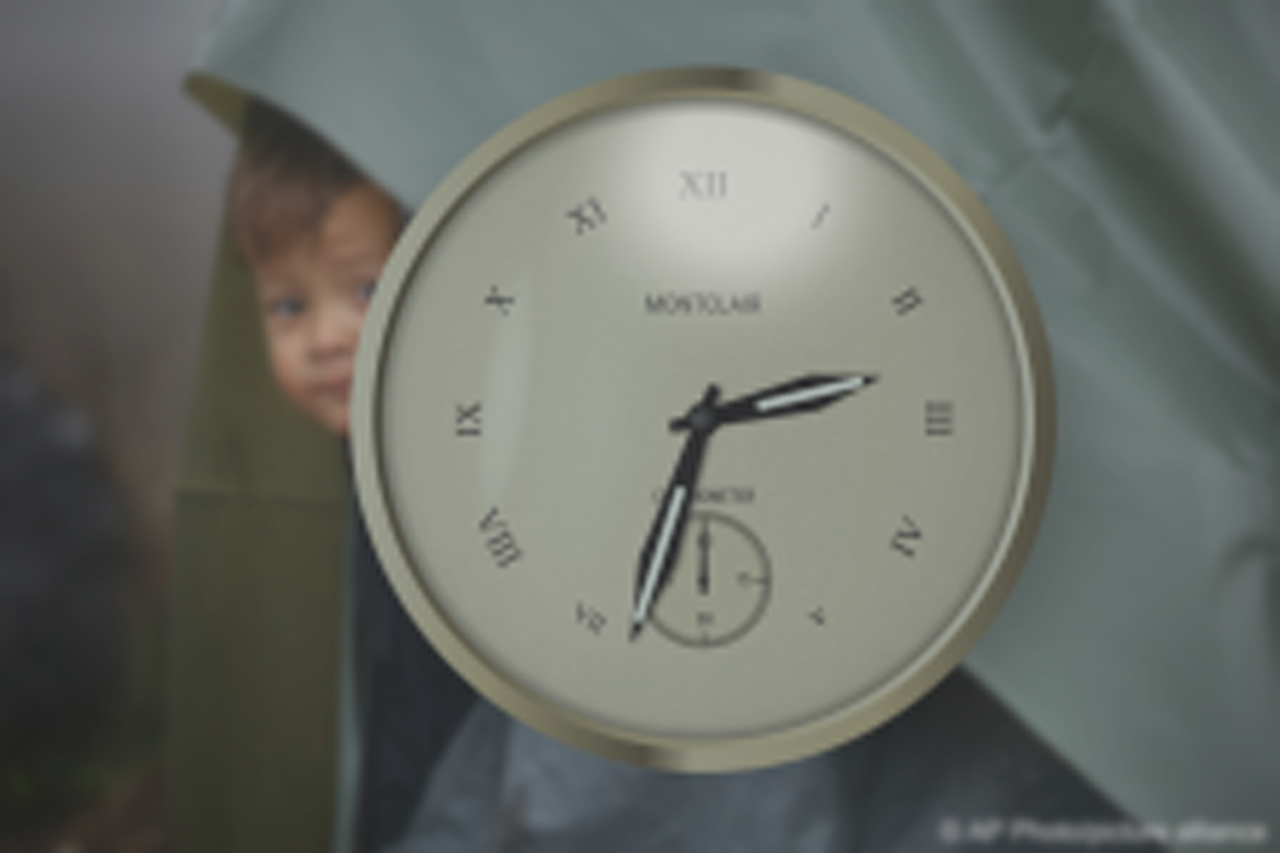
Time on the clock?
2:33
